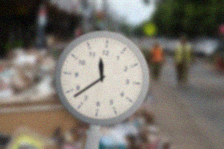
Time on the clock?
11:38
